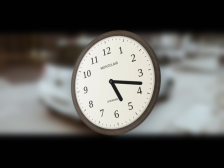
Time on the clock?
5:18
